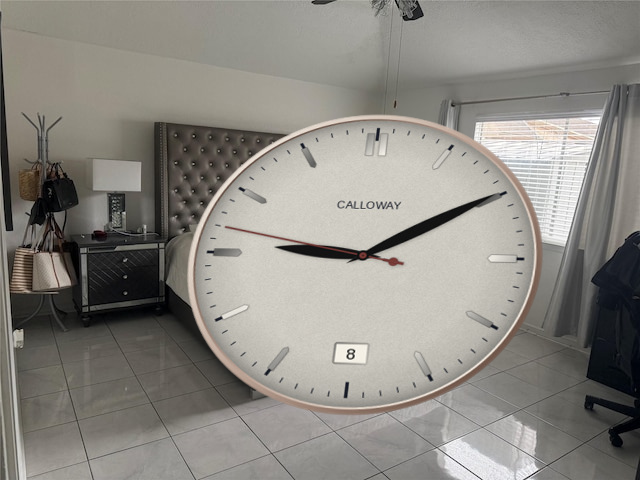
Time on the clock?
9:09:47
